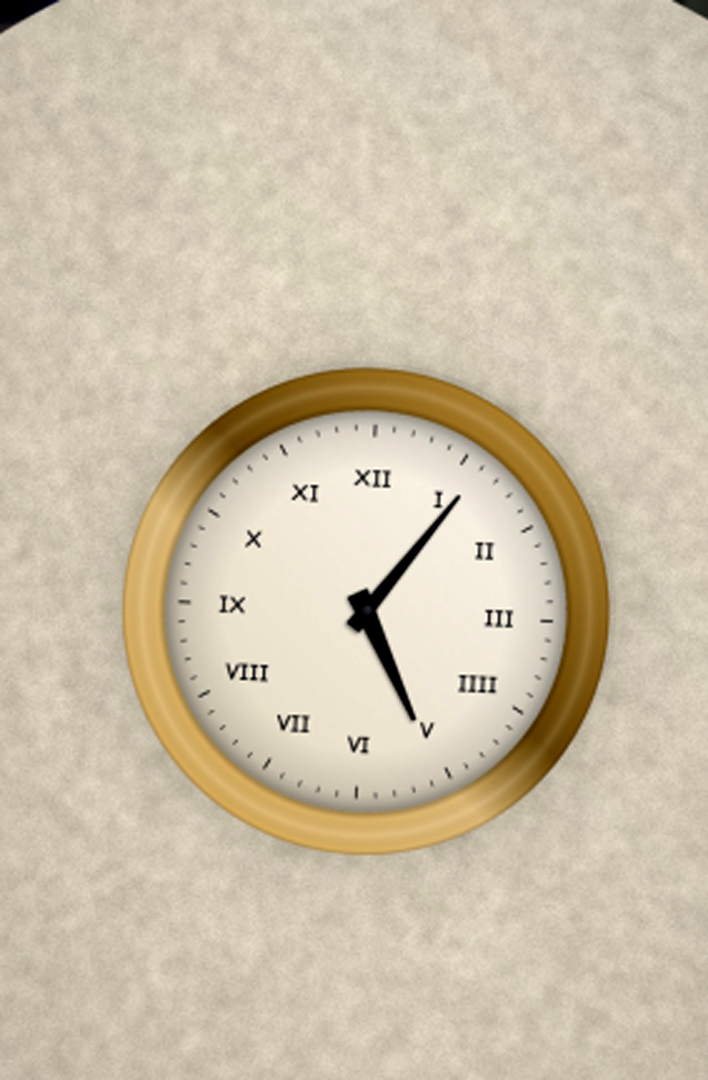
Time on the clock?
5:06
